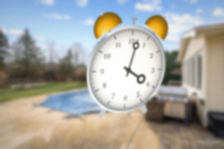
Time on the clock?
4:02
